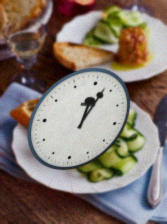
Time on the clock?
12:03
